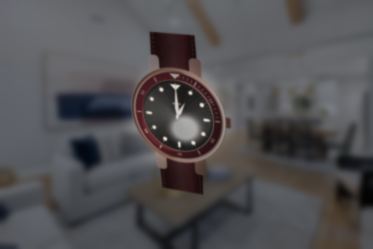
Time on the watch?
1:00
